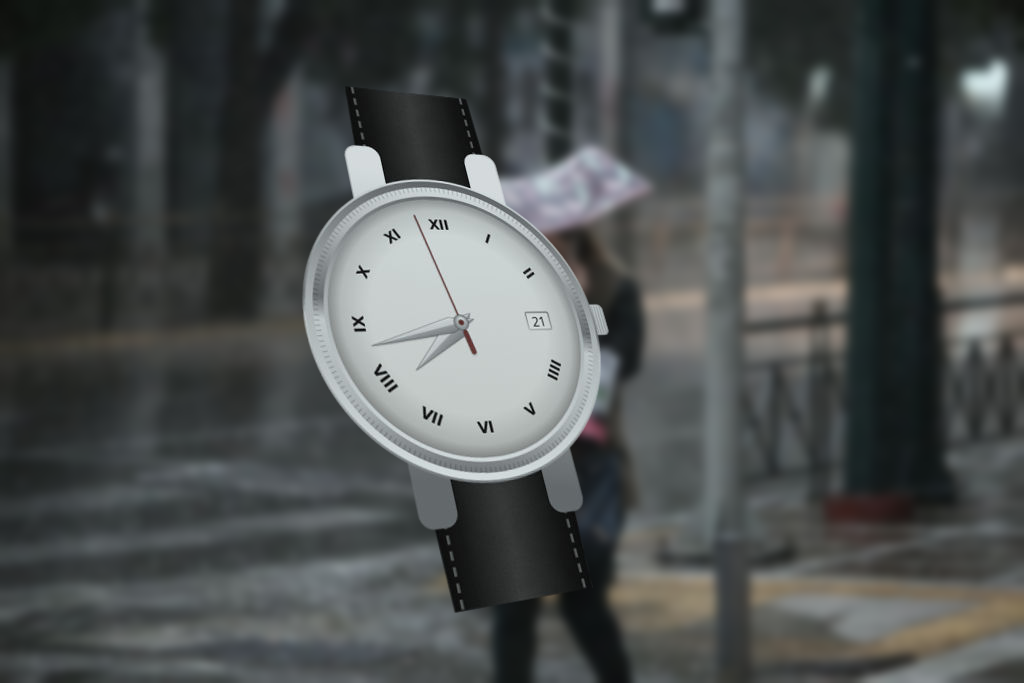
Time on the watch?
7:42:58
